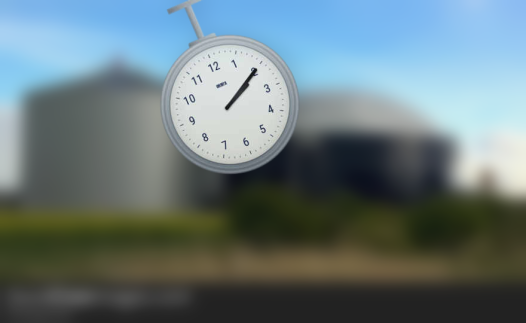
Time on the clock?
2:10
